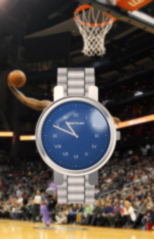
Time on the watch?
10:49
